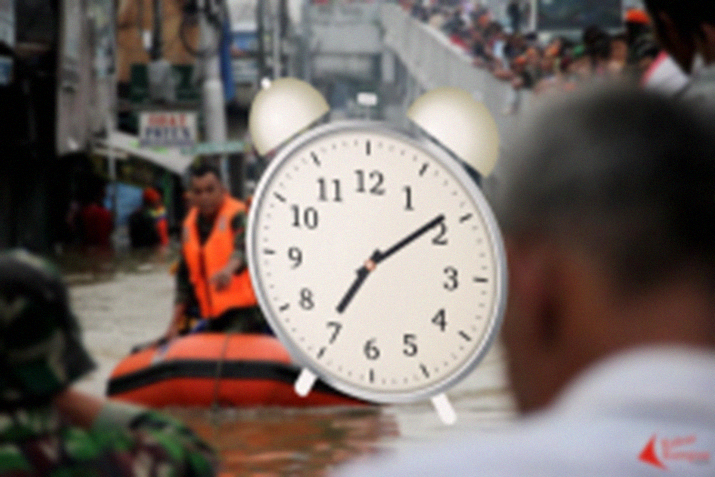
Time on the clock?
7:09
